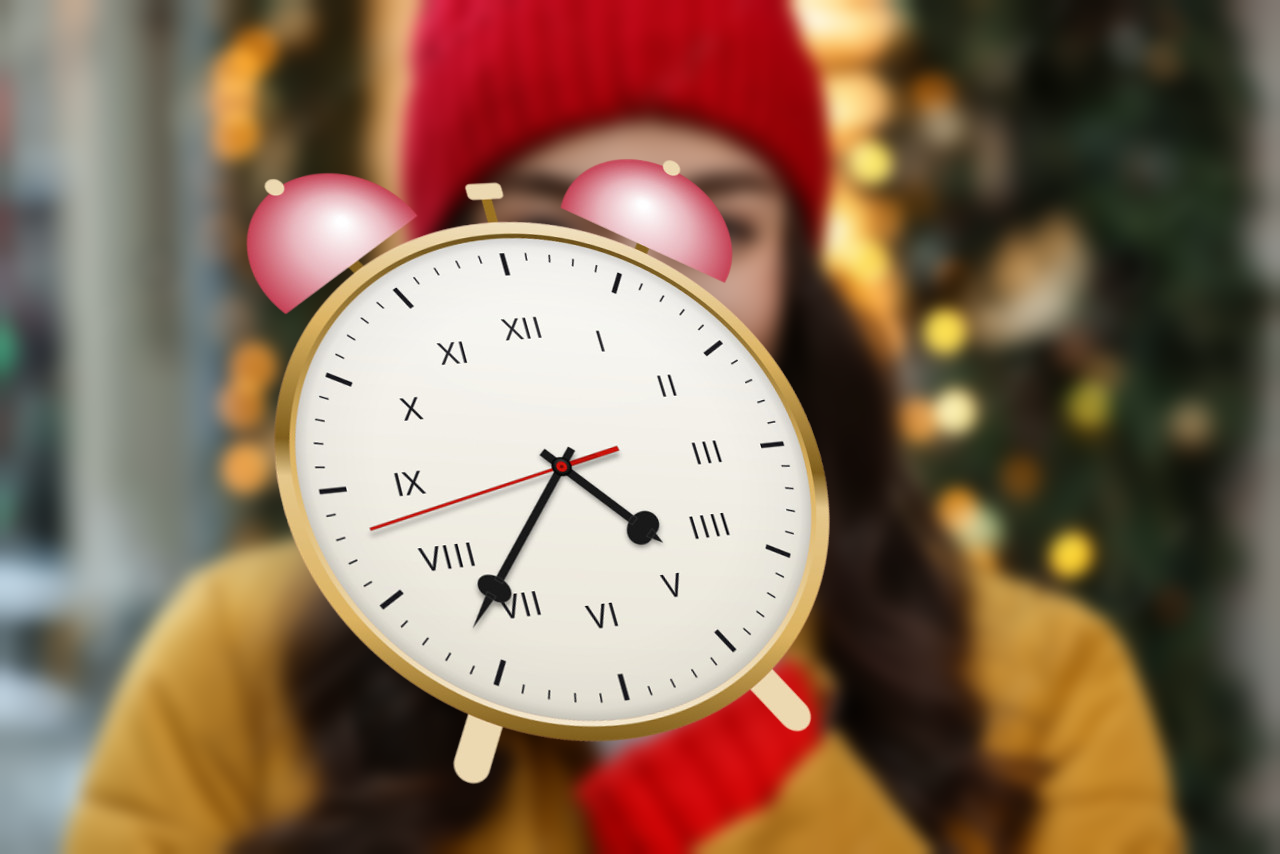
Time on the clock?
4:36:43
